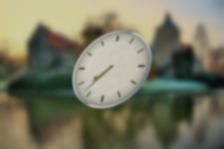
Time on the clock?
7:37
